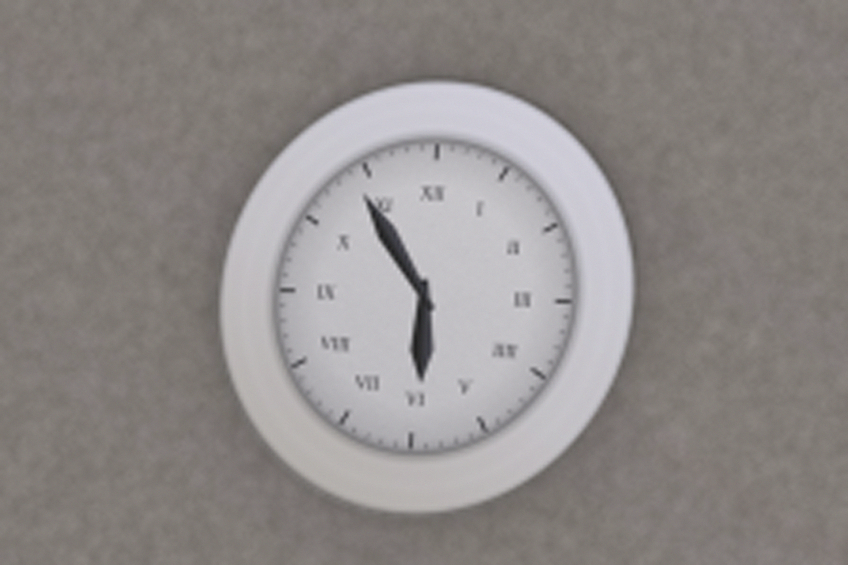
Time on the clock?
5:54
